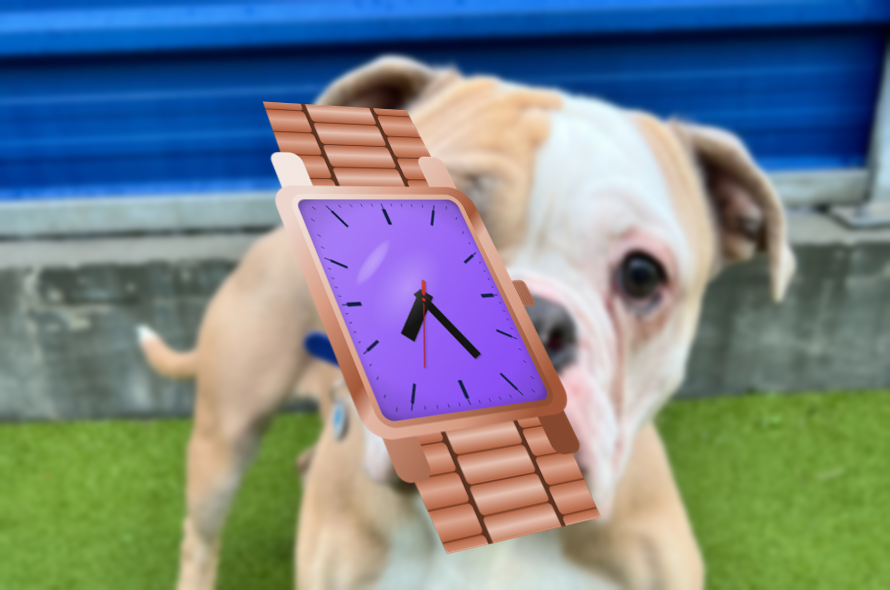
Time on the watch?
7:25:34
